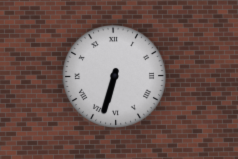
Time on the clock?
6:33
